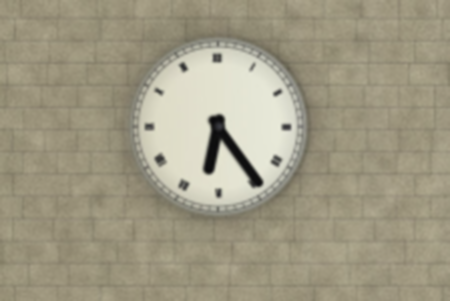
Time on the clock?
6:24
